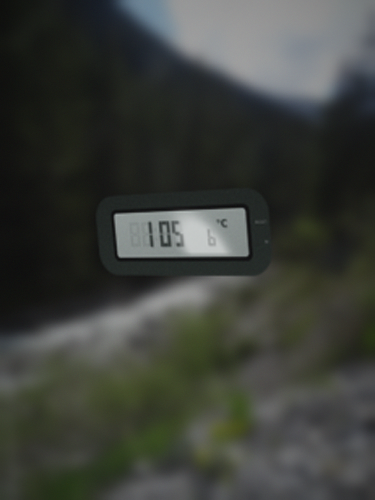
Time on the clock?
1:05
